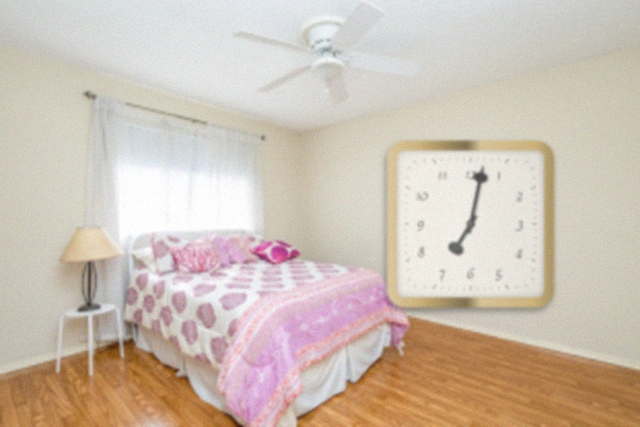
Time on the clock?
7:02
